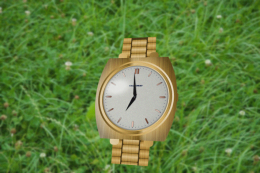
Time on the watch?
6:59
